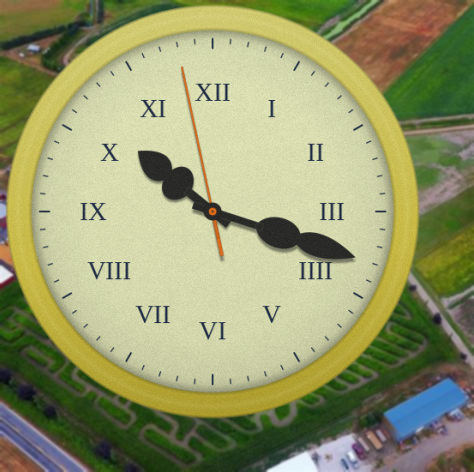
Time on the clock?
10:17:58
